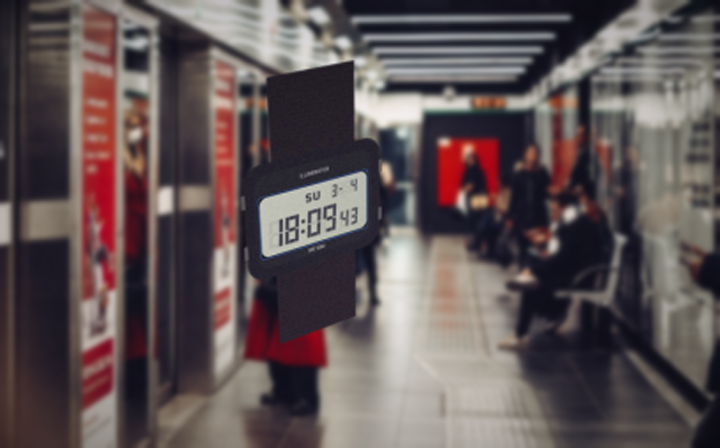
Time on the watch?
18:09:43
